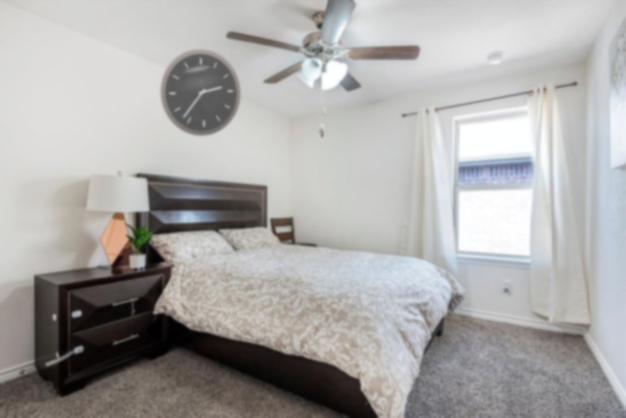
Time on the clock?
2:37
